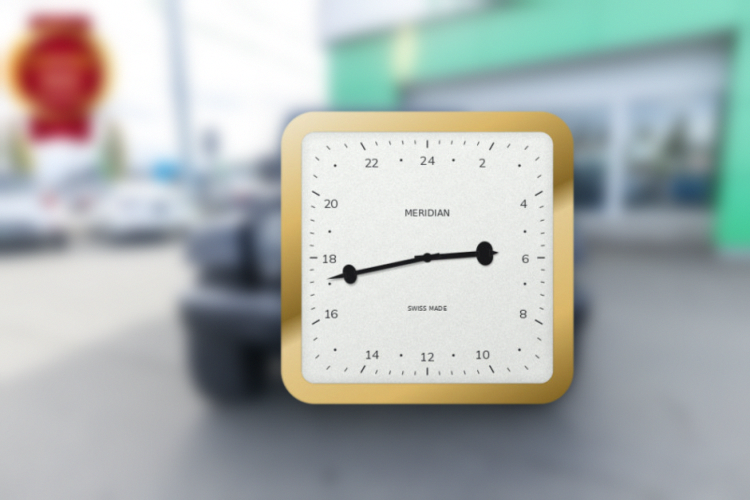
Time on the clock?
5:43
